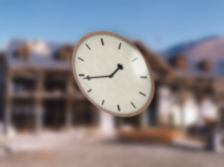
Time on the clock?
1:44
